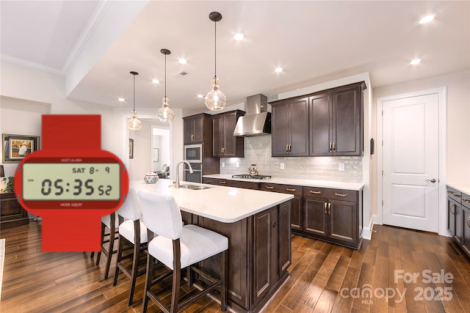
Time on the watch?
5:35:52
